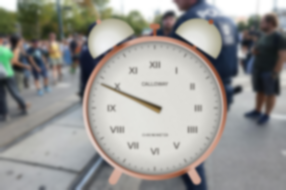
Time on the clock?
9:49
